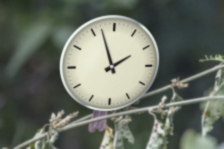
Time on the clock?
1:57
